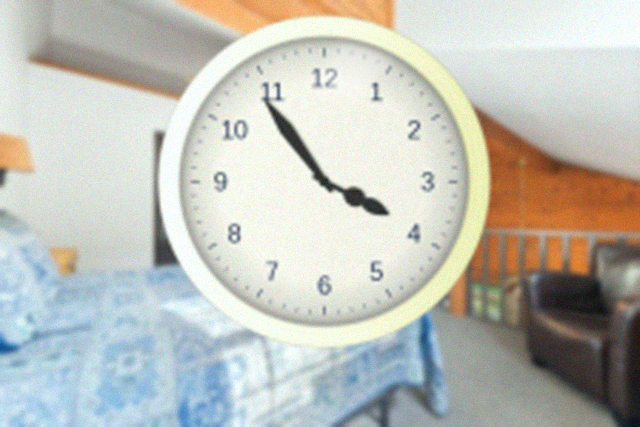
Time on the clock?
3:54
